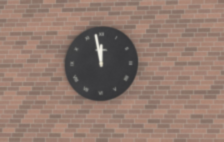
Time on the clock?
11:58
